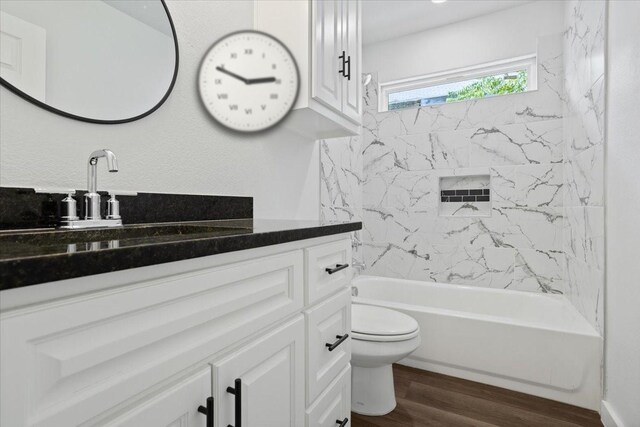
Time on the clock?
2:49
